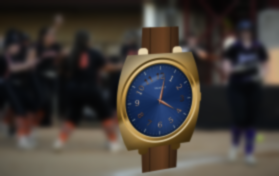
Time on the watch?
4:02
